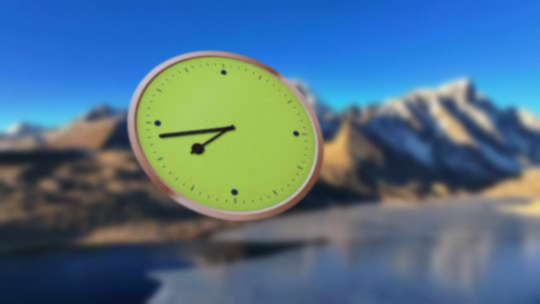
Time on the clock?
7:43
